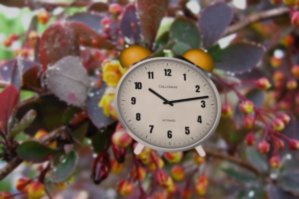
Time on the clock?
10:13
